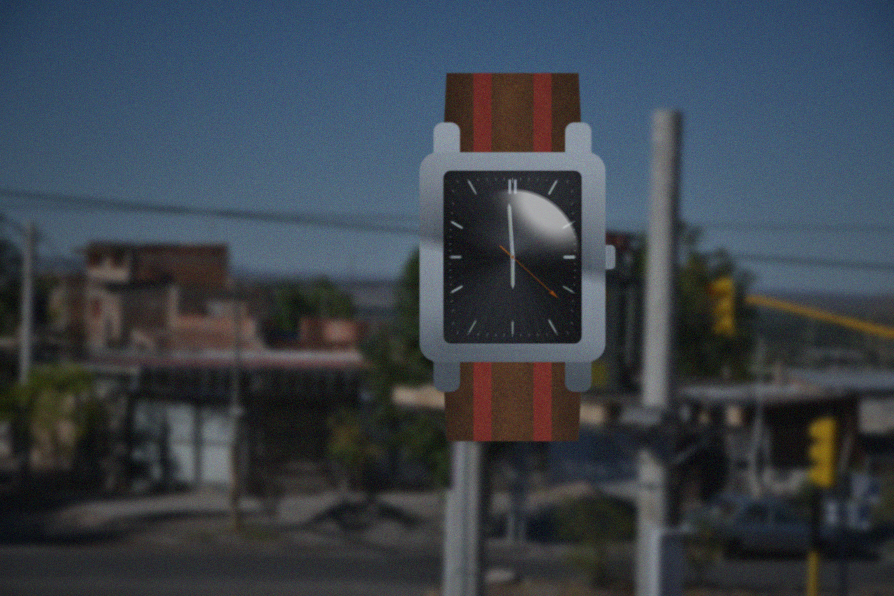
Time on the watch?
5:59:22
